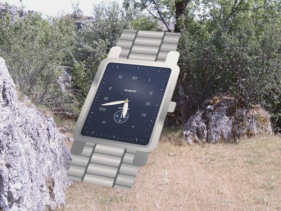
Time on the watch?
5:42
